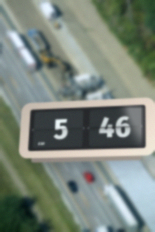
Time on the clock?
5:46
